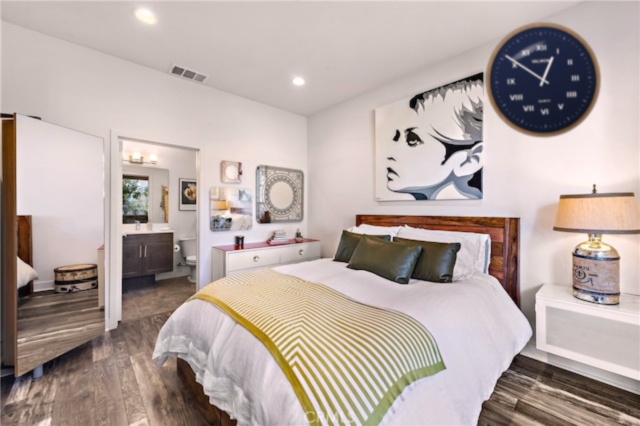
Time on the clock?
12:51
